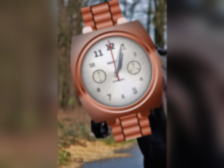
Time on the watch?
1:04
